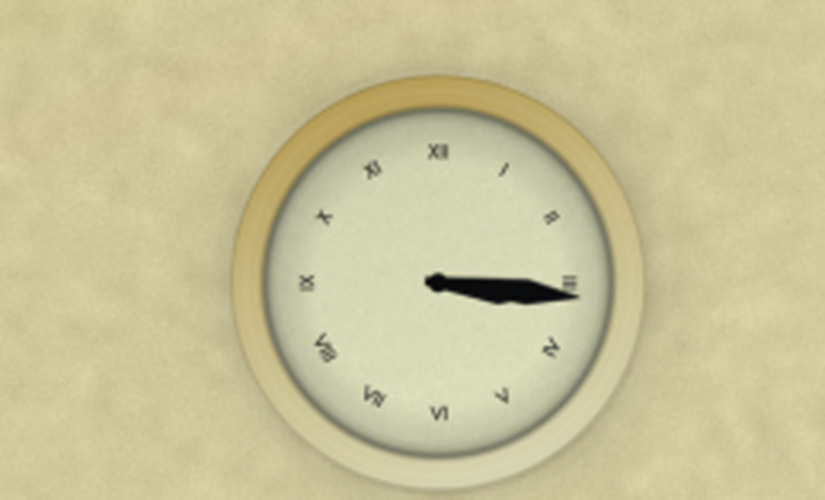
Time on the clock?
3:16
